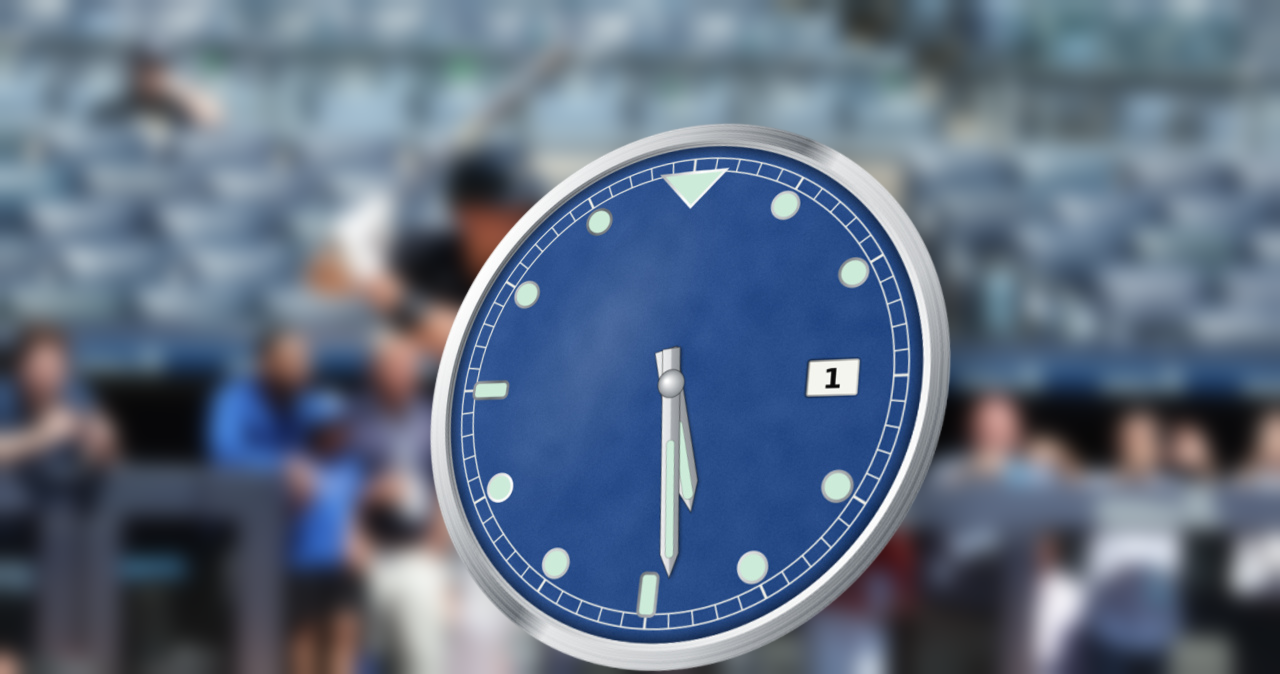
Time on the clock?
5:29
